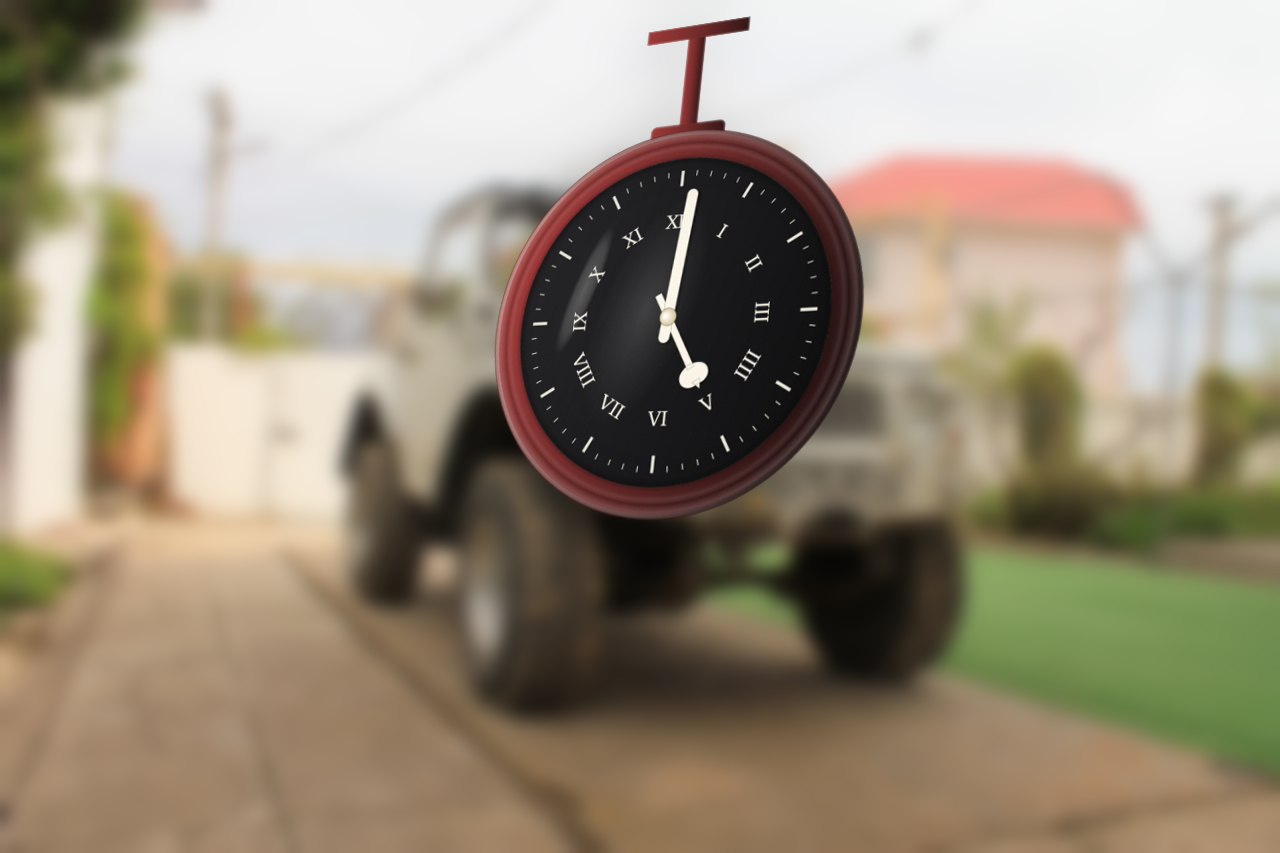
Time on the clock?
5:01
